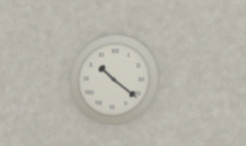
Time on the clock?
10:21
